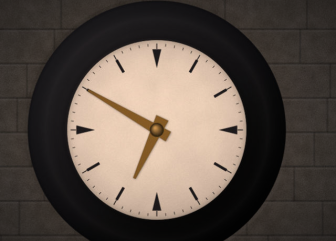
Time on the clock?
6:50
